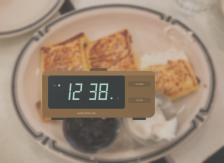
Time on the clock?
12:38
